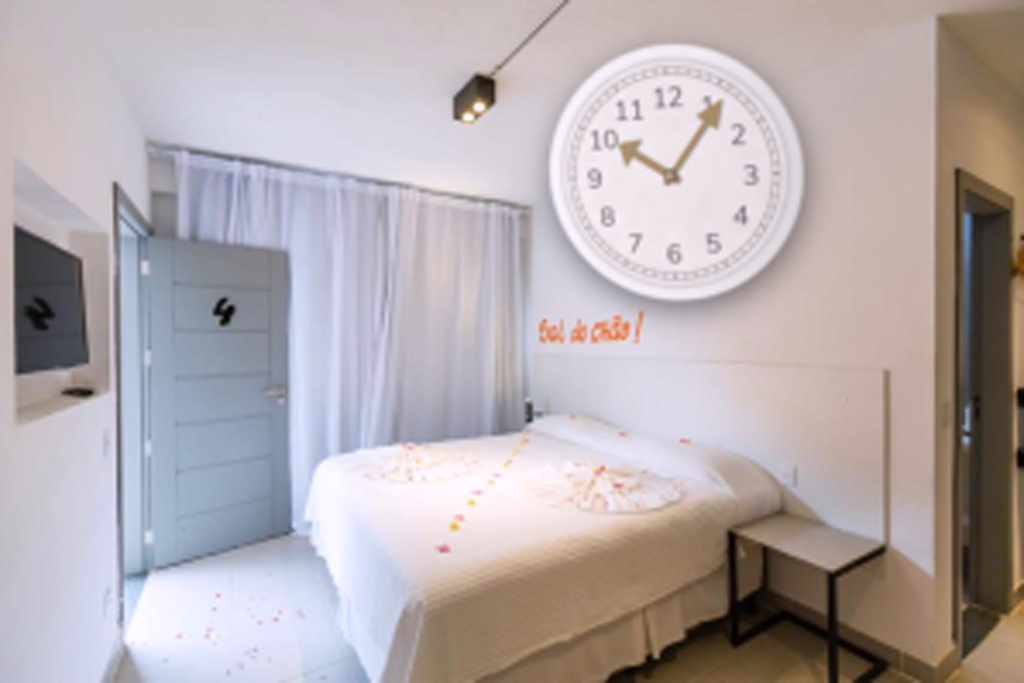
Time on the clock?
10:06
